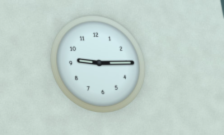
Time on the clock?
9:15
